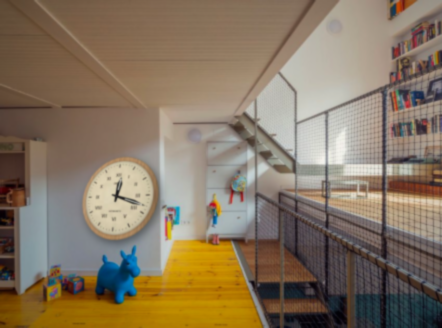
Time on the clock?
12:18
